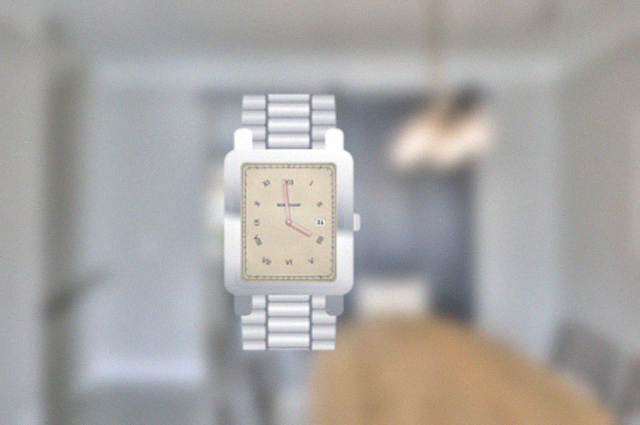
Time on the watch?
3:59
